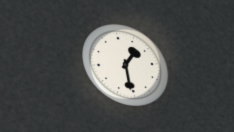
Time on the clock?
1:31
